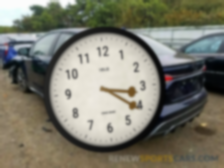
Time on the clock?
3:21
